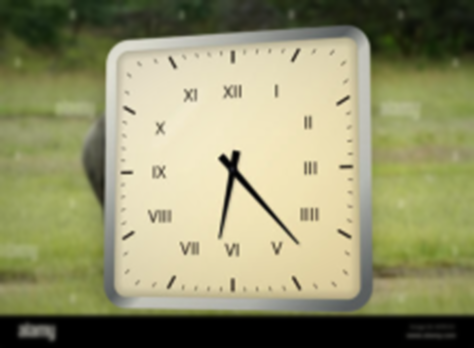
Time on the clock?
6:23
